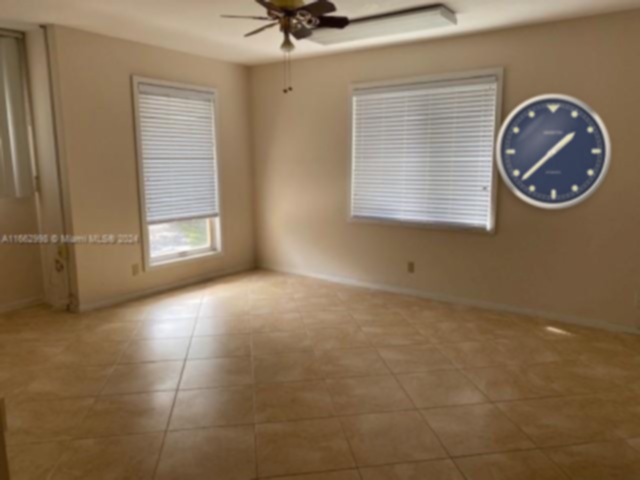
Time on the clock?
1:38
